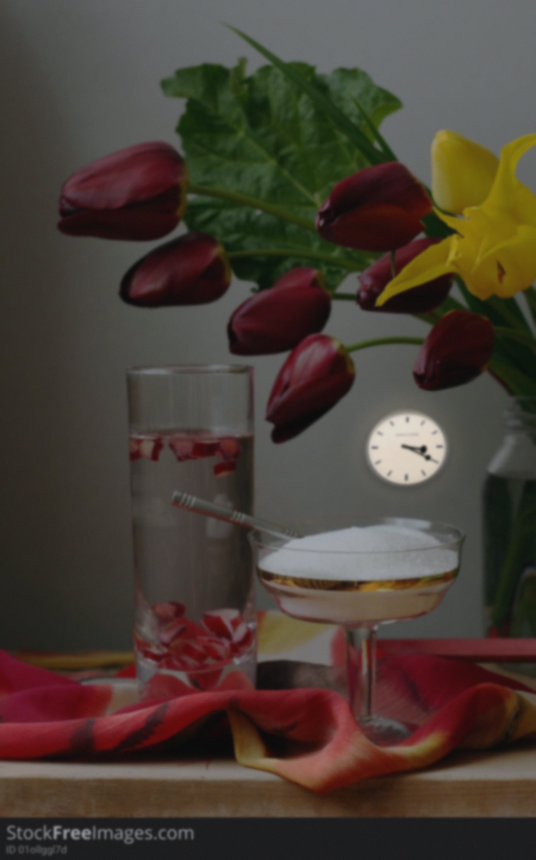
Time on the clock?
3:20
